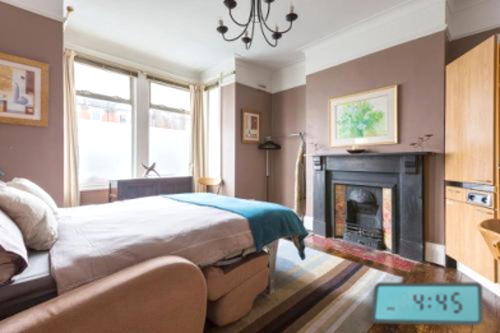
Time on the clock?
4:45
